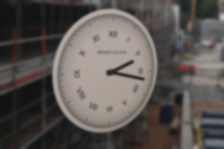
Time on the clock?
2:17
